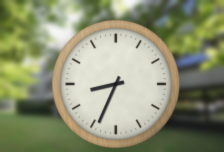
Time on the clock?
8:34
